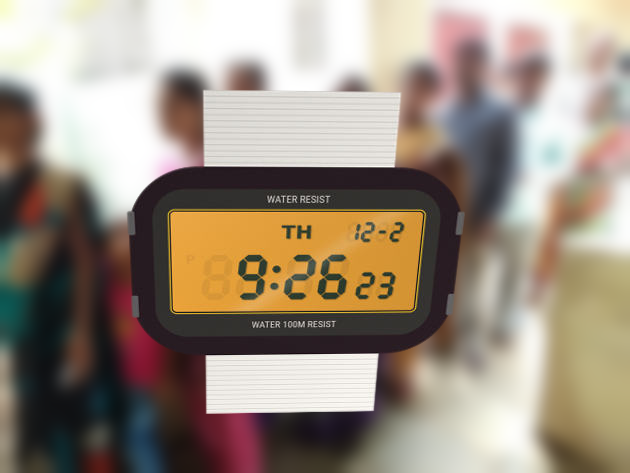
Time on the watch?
9:26:23
